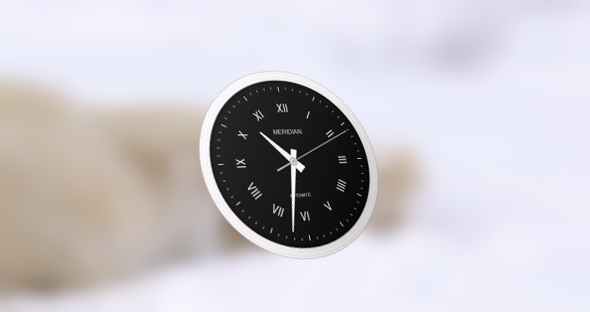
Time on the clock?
10:32:11
